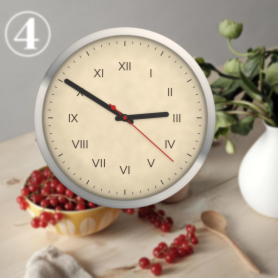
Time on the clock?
2:50:22
